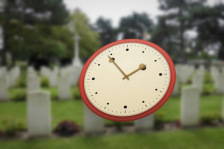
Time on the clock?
1:54
